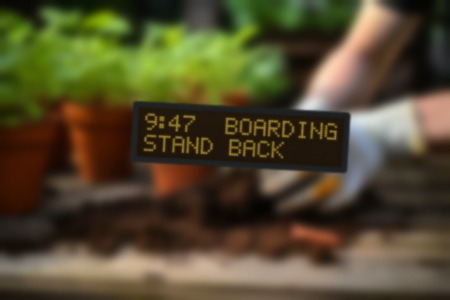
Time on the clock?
9:47
